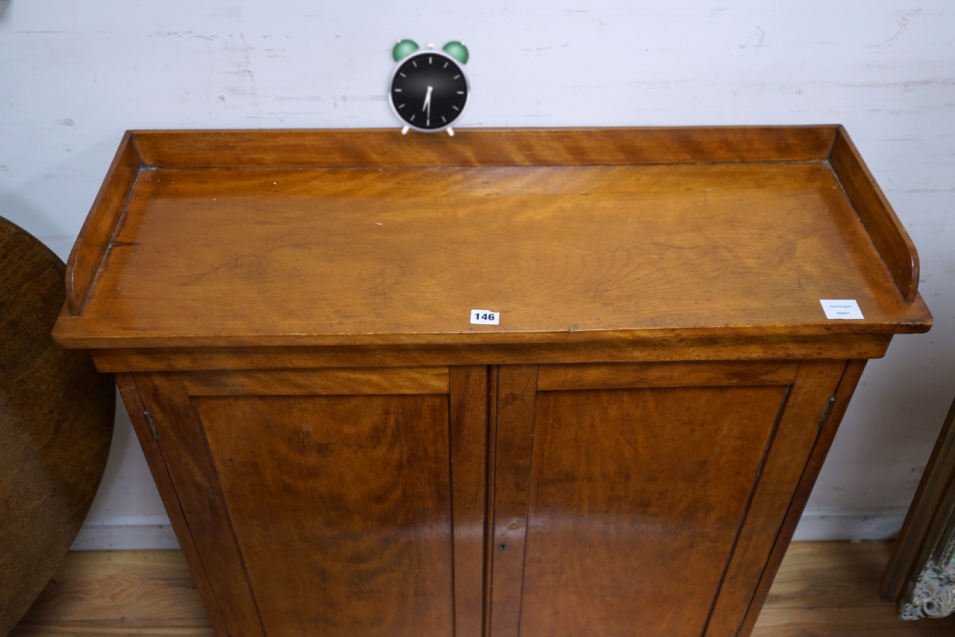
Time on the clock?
6:30
